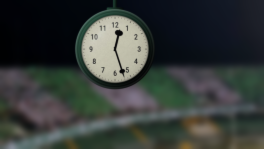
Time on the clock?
12:27
